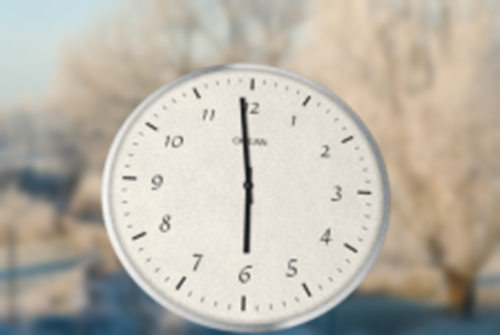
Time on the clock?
5:59
